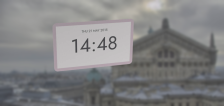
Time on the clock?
14:48
